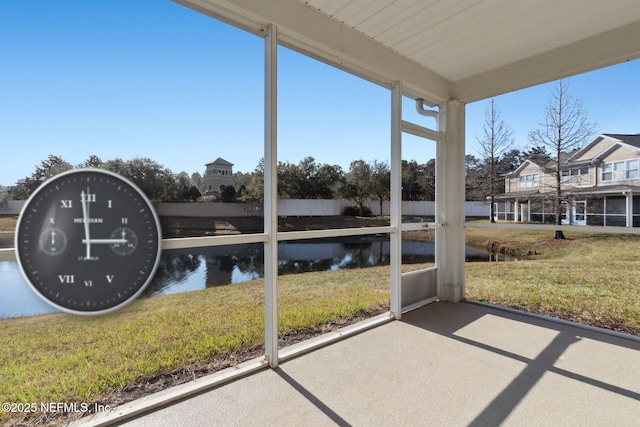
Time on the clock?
2:59
